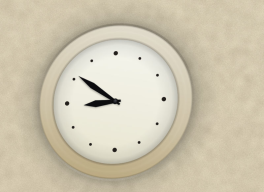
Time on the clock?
8:51
